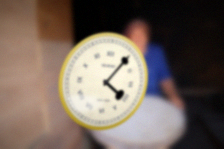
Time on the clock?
4:06
